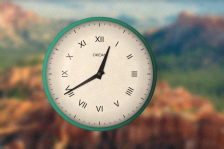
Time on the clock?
12:40
